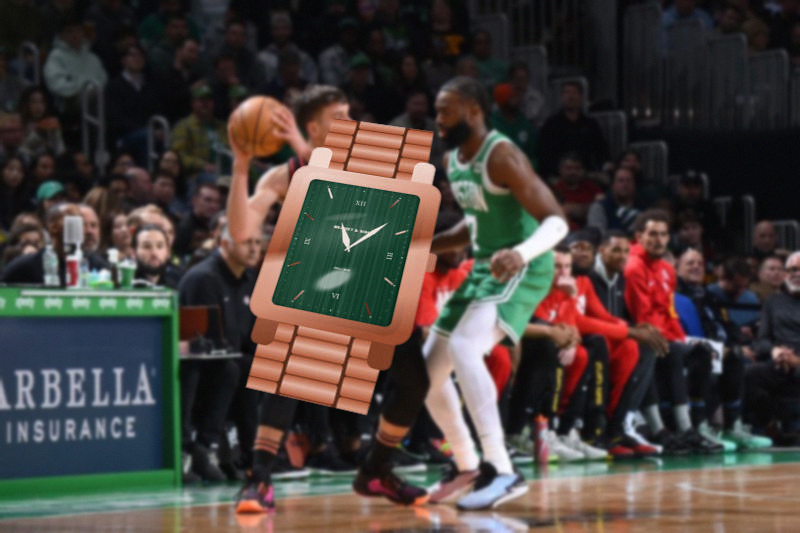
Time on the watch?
11:07
